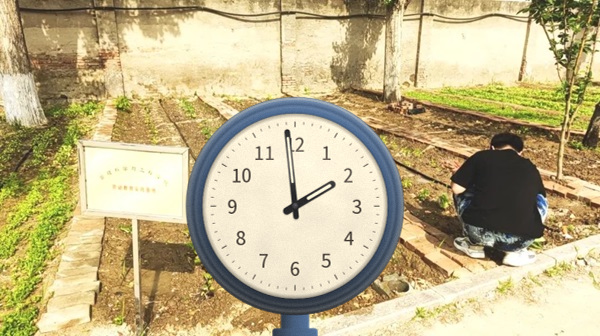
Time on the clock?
1:59
